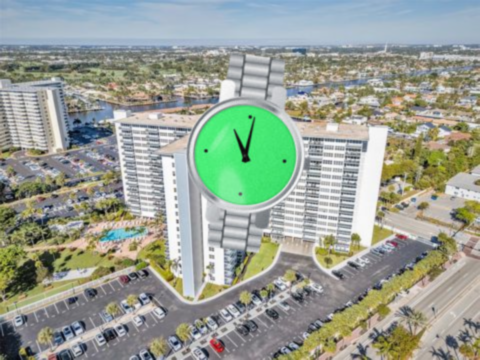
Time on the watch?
11:01
